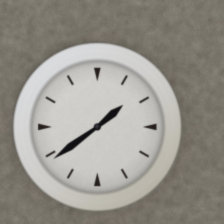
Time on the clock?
1:39
